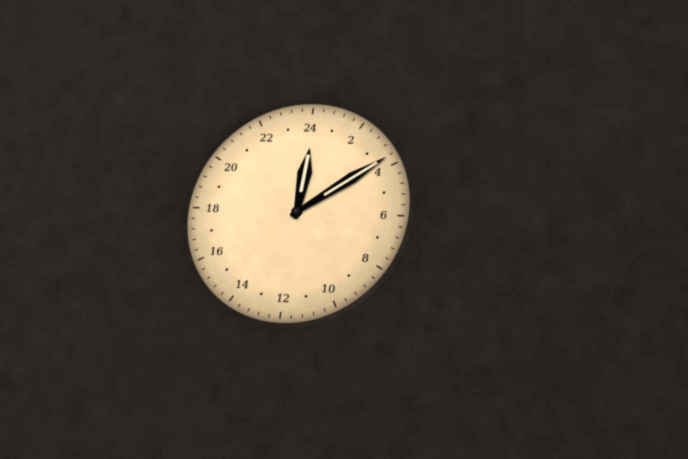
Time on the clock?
0:09
